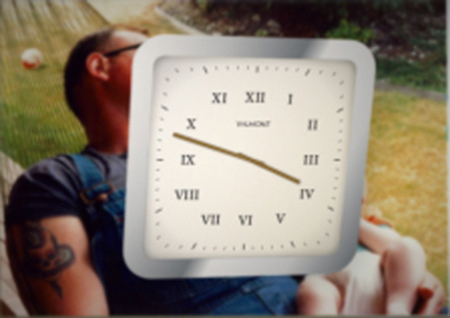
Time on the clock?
3:48
